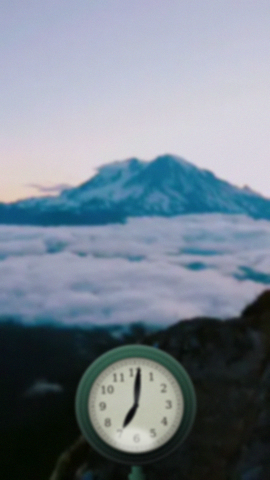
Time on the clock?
7:01
